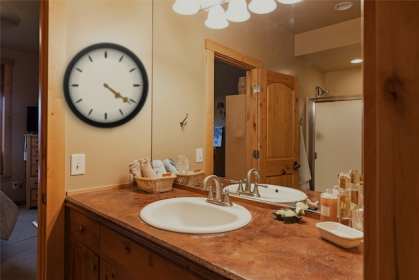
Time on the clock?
4:21
